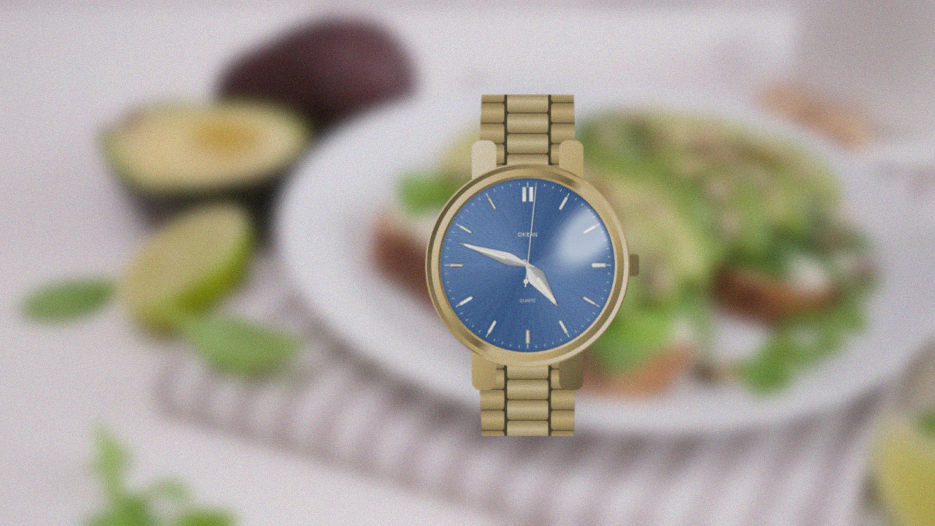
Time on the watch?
4:48:01
